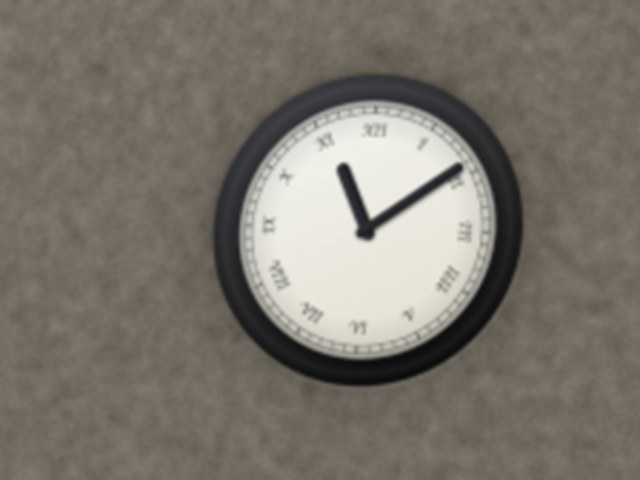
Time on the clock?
11:09
